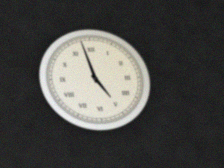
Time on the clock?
4:58
